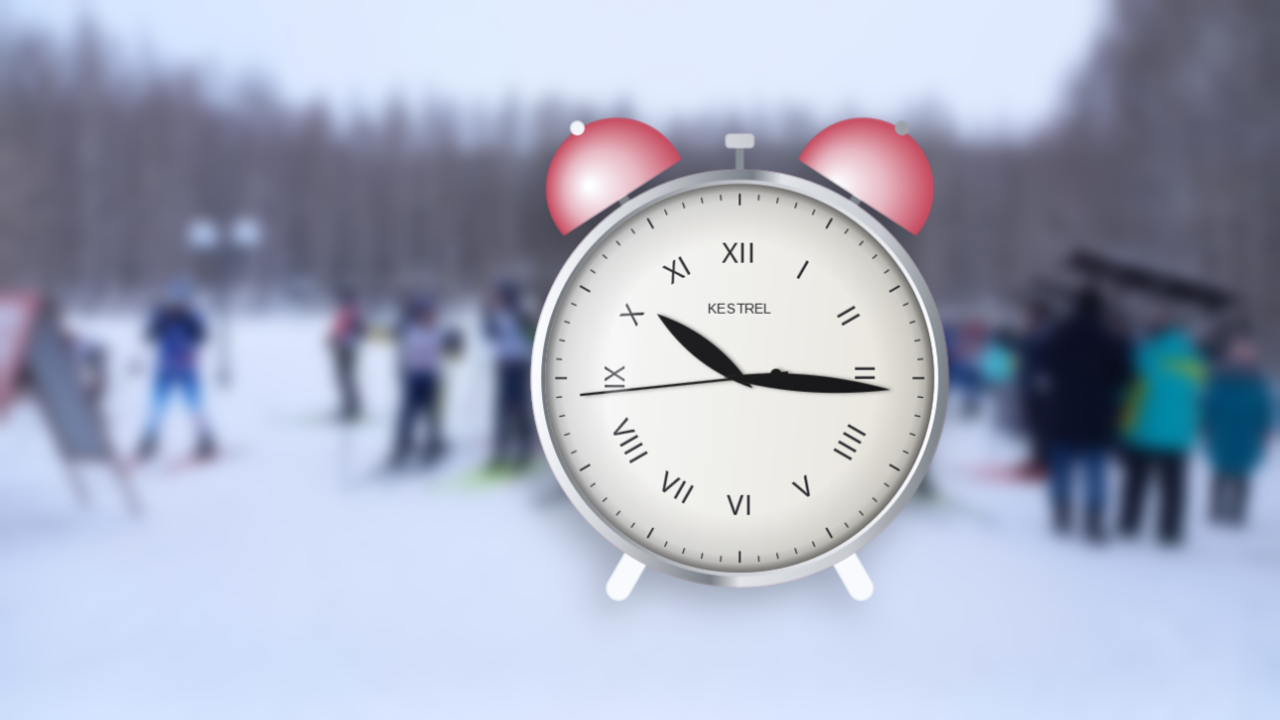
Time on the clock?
10:15:44
